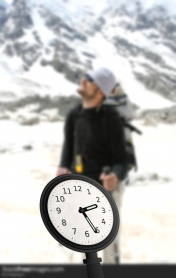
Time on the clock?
2:26
